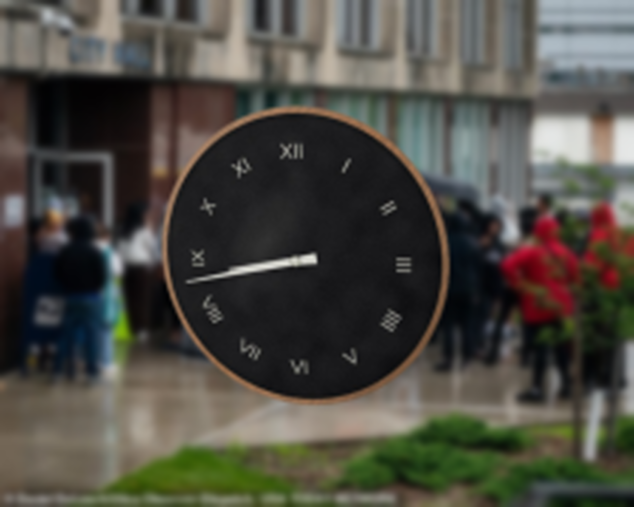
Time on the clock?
8:43
